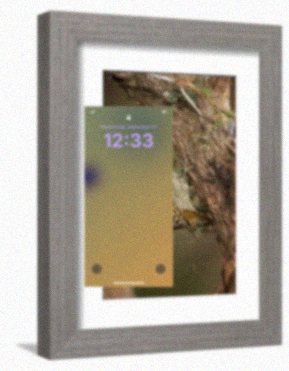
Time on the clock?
12:33
